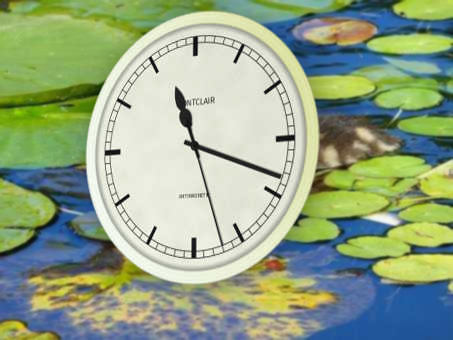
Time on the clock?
11:18:27
